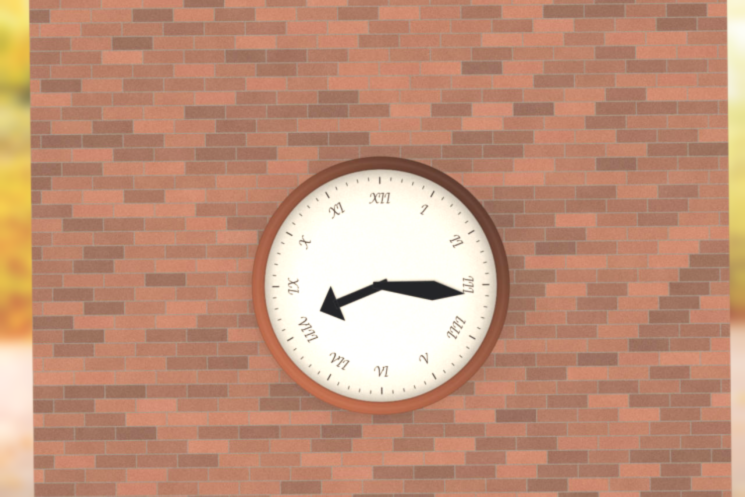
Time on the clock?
8:16
